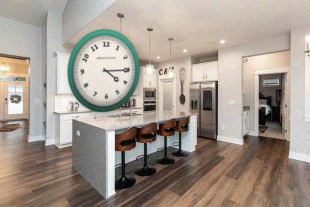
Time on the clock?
4:15
